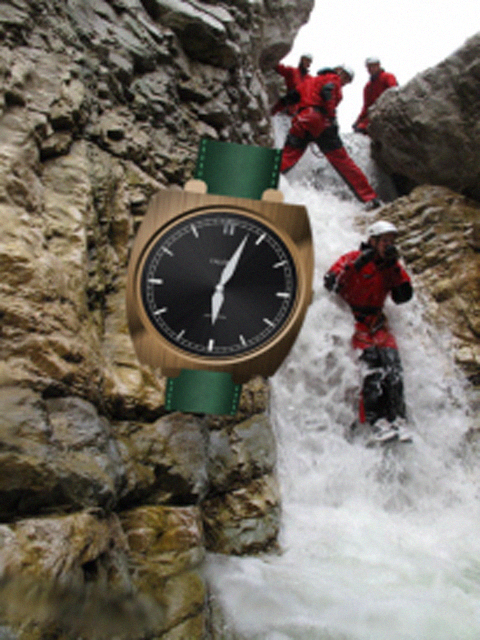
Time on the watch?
6:03
